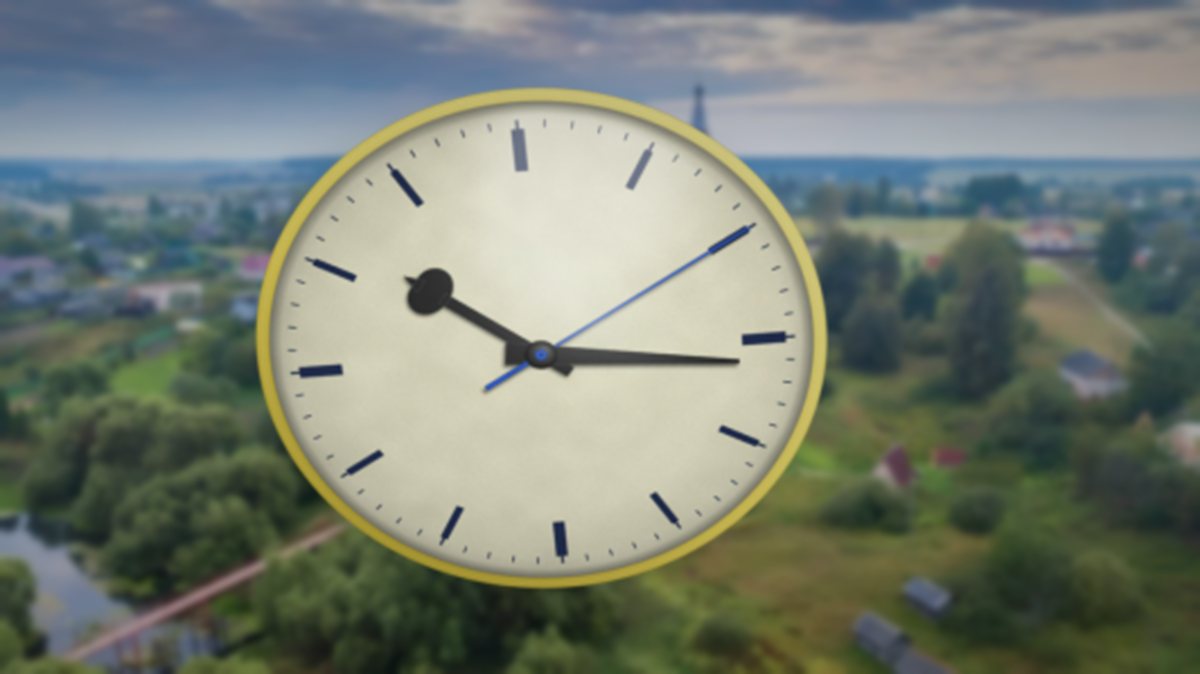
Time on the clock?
10:16:10
